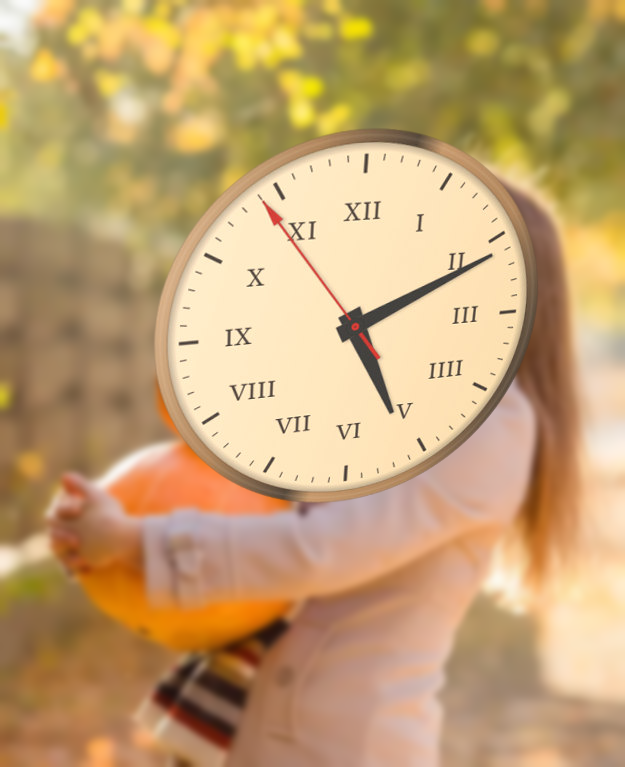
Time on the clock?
5:10:54
